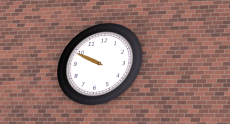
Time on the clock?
9:49
